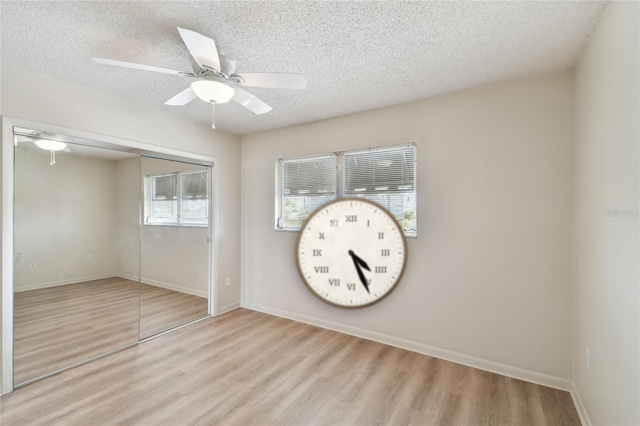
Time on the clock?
4:26
